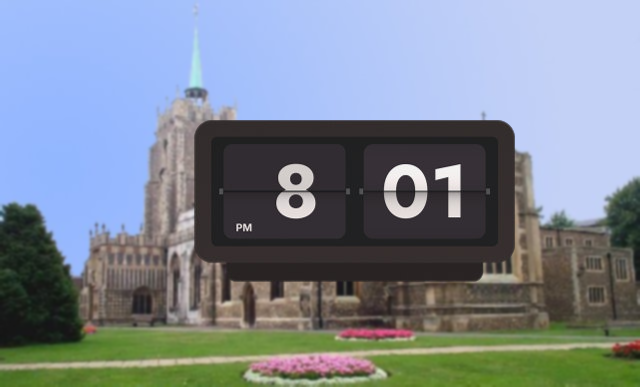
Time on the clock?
8:01
